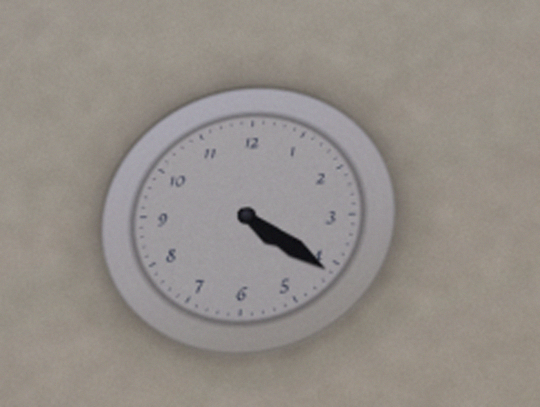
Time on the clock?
4:21
